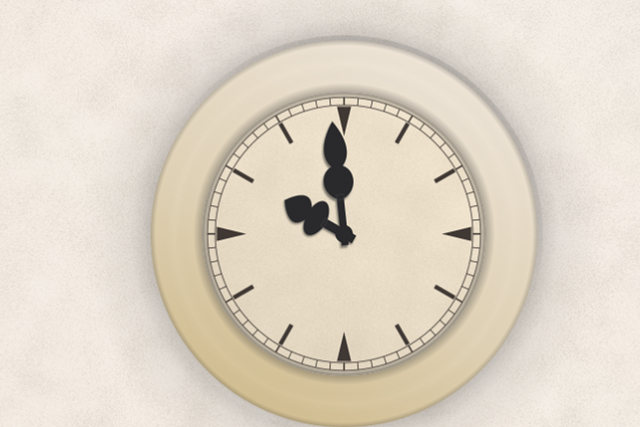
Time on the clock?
9:59
